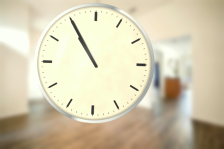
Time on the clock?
10:55
